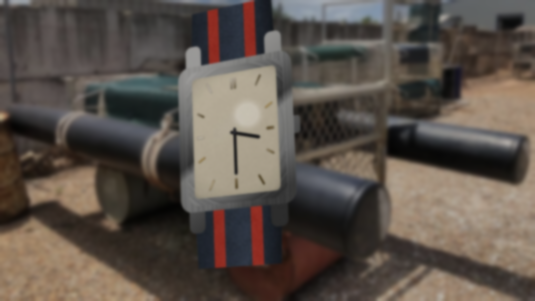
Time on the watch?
3:30
